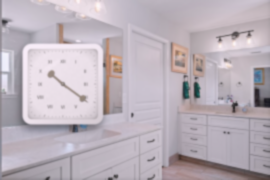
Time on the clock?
10:21
